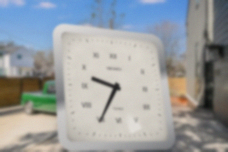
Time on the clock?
9:35
